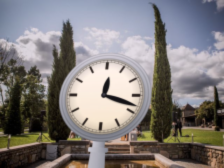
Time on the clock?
12:18
